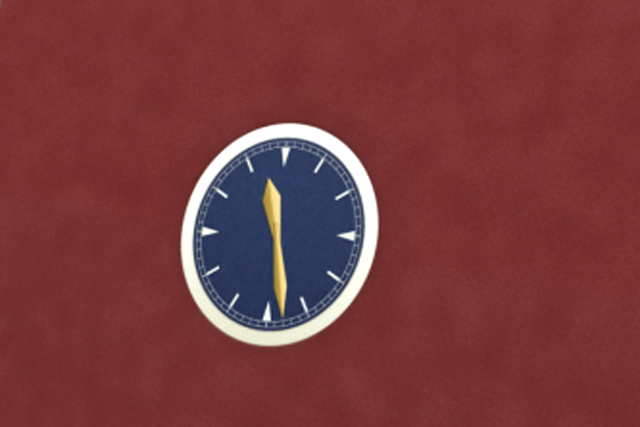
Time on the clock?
11:28
